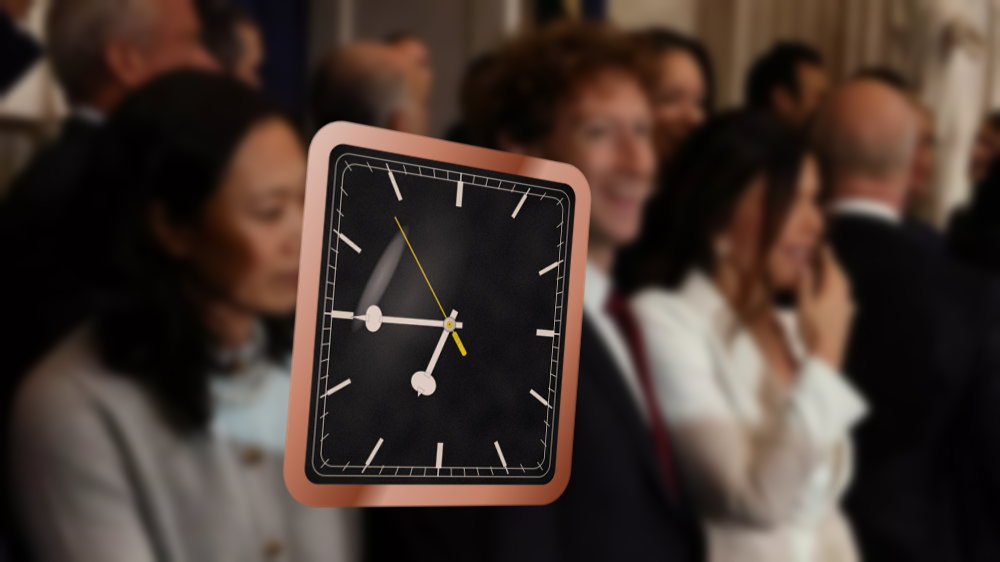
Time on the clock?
6:44:54
